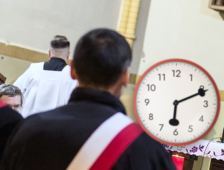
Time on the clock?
6:11
